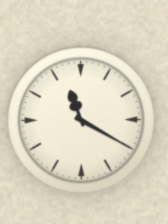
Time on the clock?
11:20
